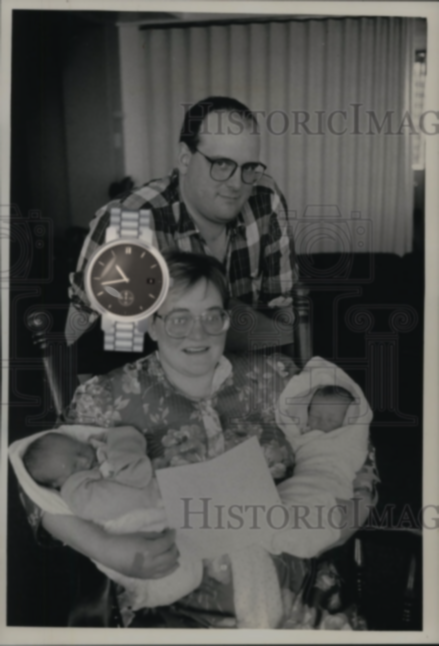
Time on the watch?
10:43
